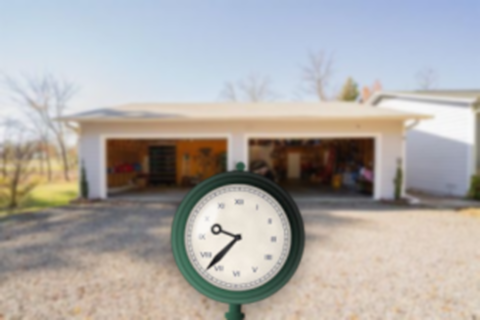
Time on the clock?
9:37
